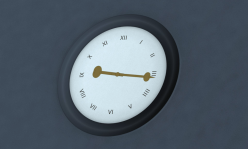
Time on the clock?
9:16
